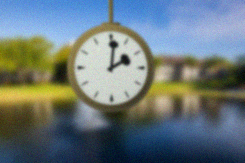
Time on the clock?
2:01
